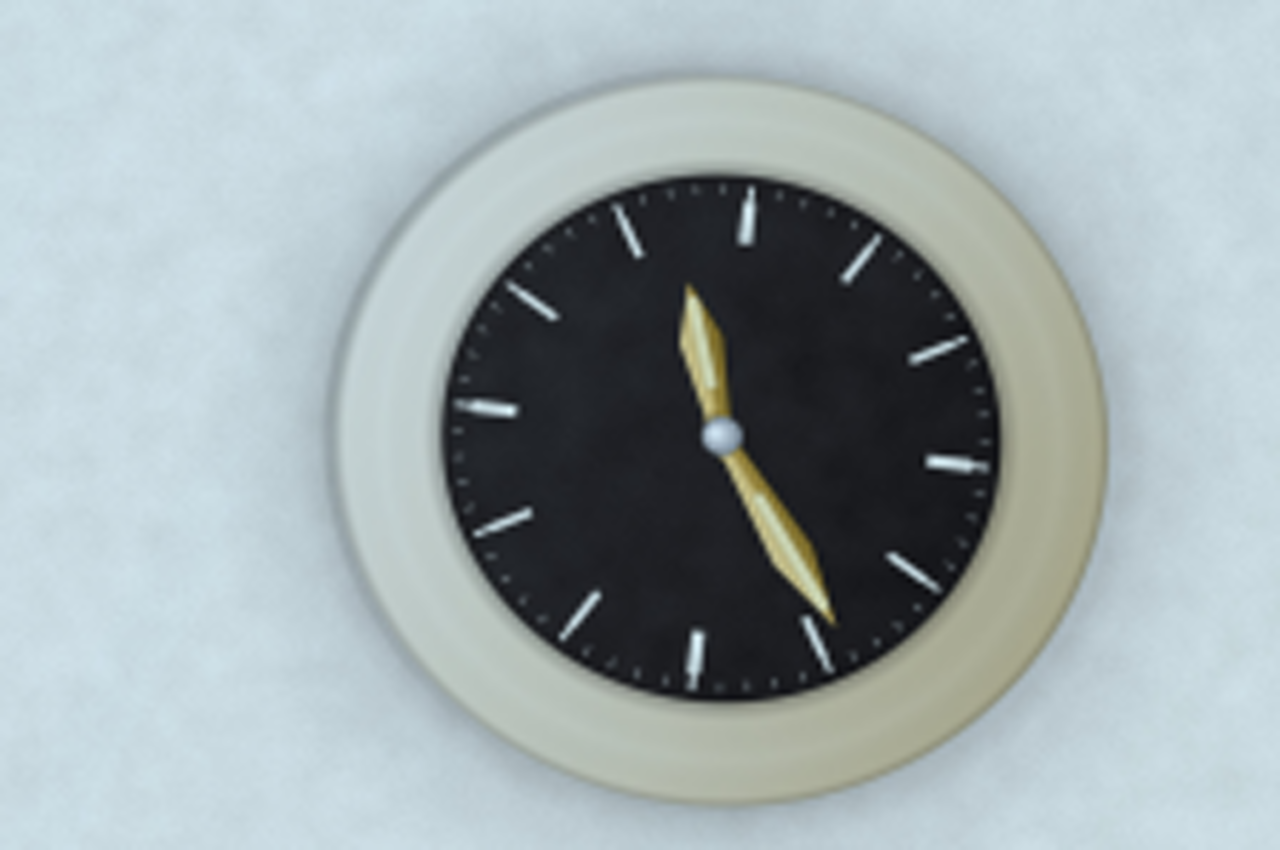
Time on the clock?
11:24
